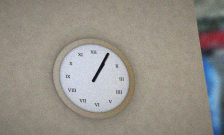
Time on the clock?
1:05
